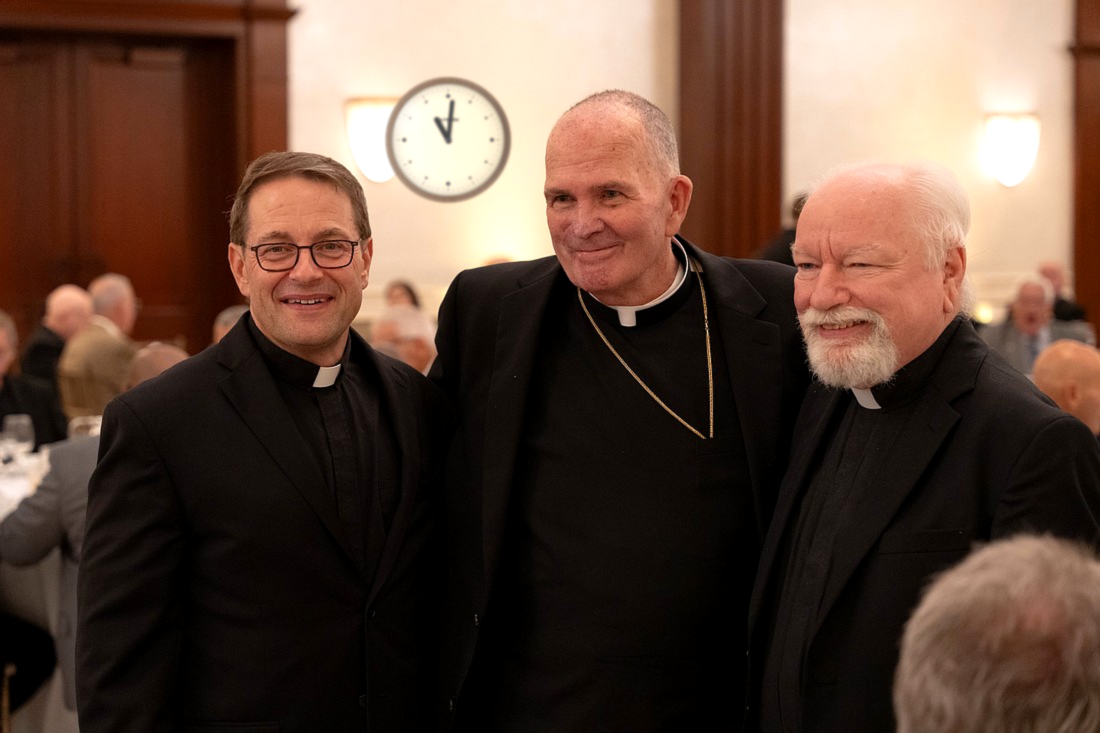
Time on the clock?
11:01
